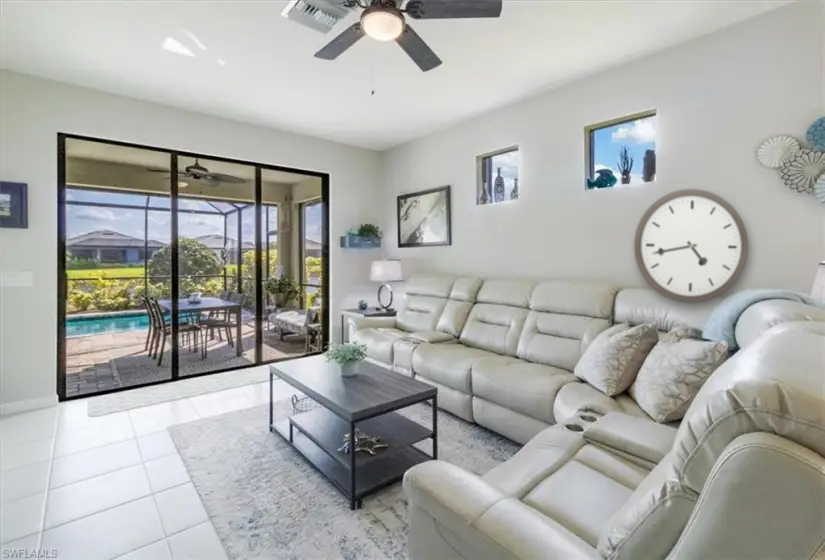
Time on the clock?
4:43
